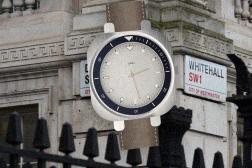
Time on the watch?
2:28
